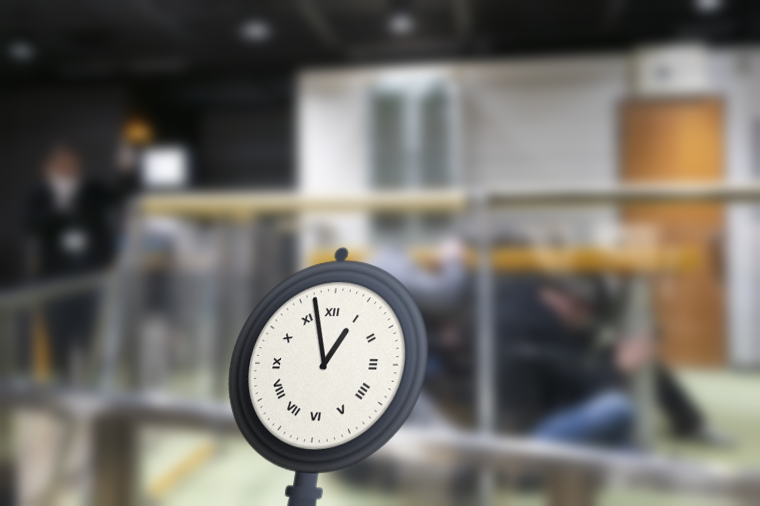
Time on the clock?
12:57
